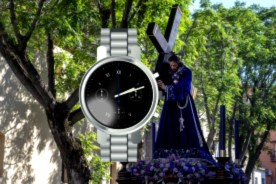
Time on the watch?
2:12
